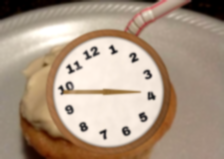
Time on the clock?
3:49
